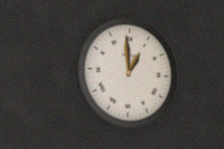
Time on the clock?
12:59
